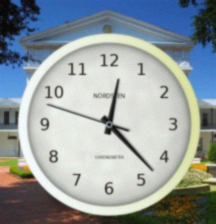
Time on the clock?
12:22:48
